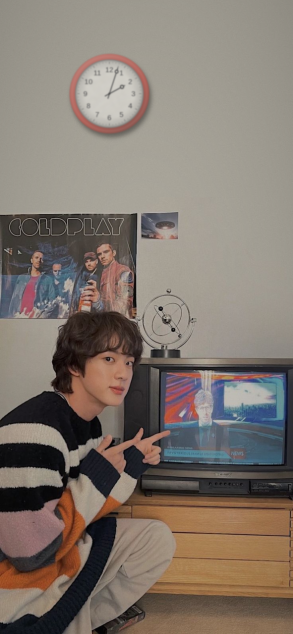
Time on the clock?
2:03
